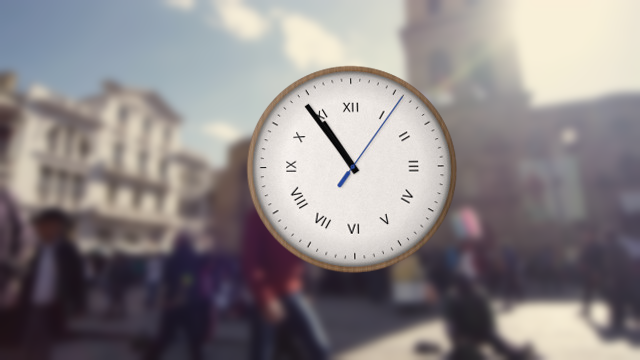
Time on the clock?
10:54:06
